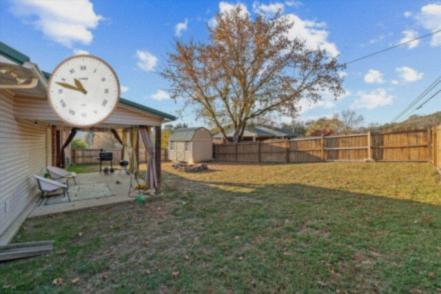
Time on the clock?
10:48
